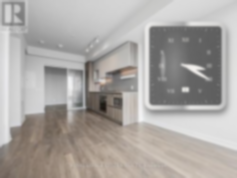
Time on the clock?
3:20
